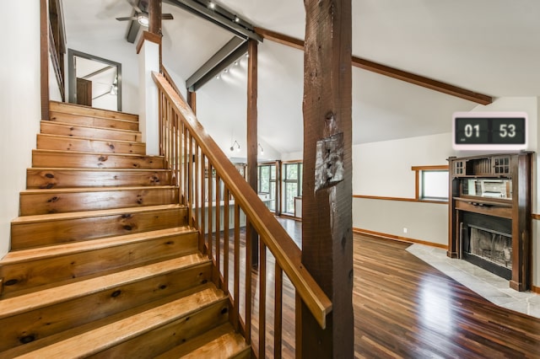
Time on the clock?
1:53
